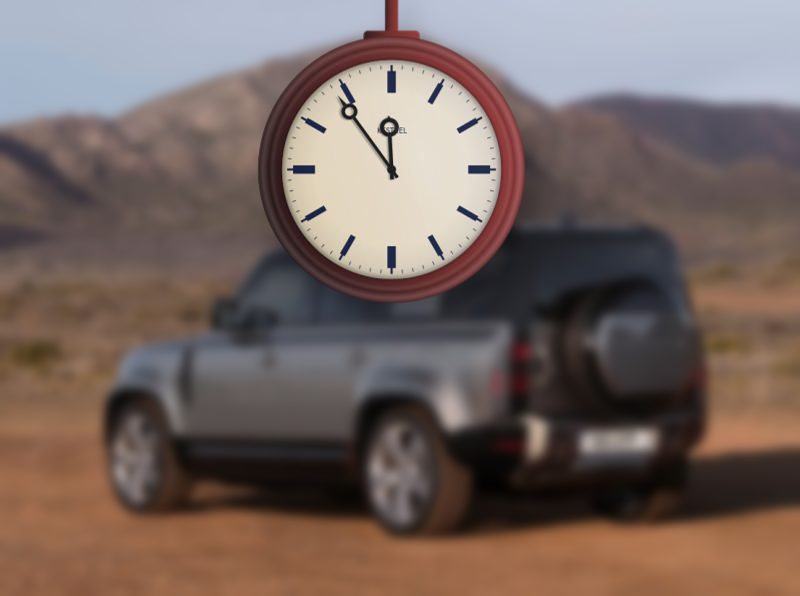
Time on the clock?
11:54
